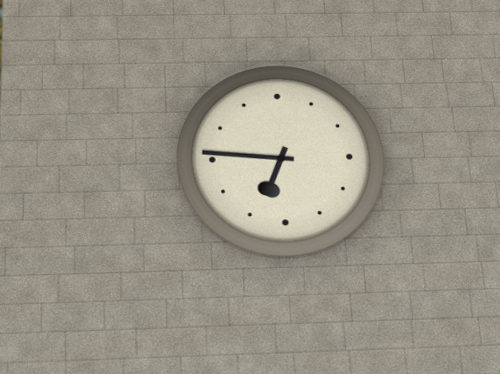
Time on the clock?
6:46
